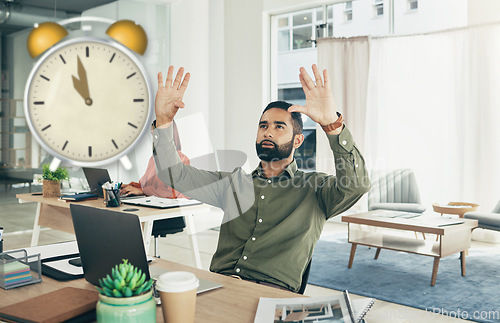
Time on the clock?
10:58
